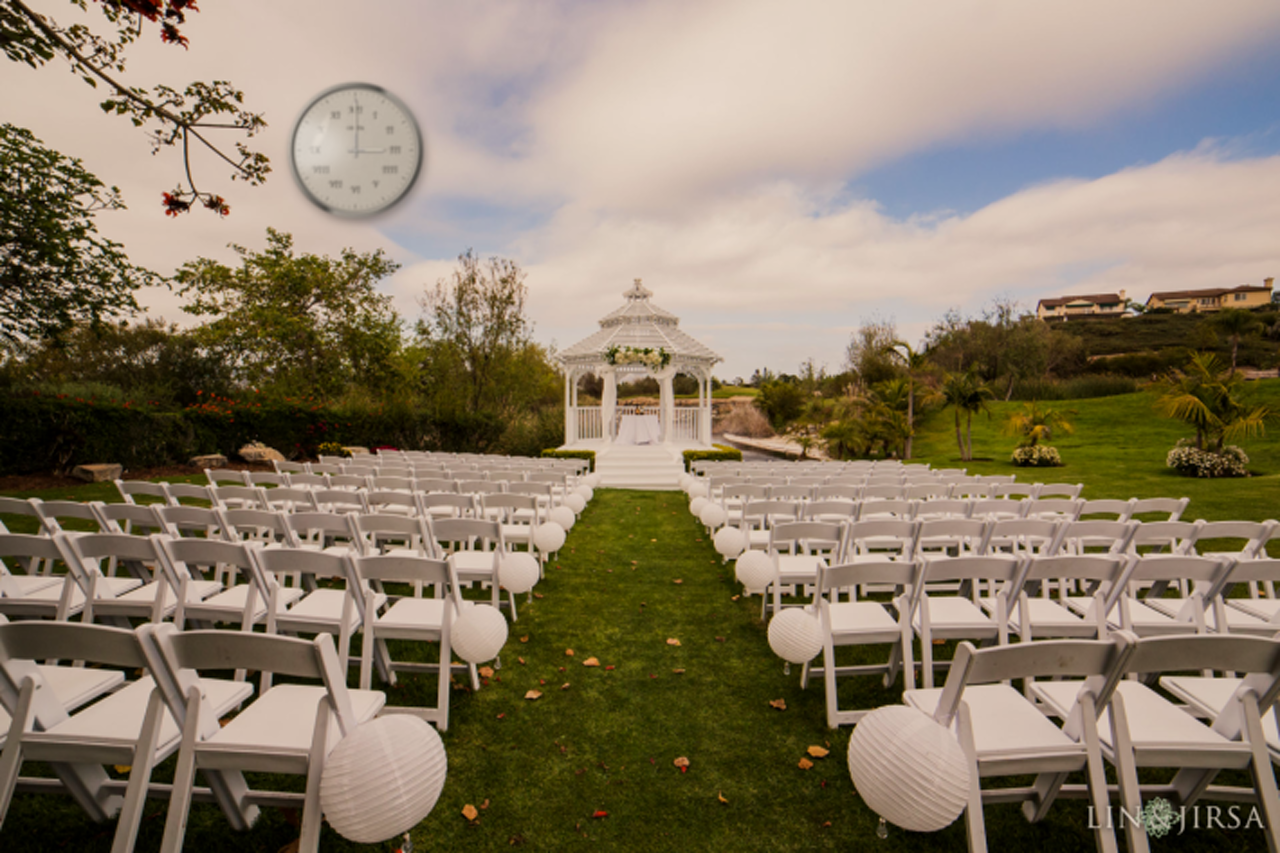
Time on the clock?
3:00
